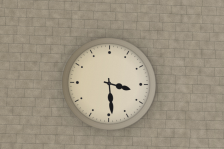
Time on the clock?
3:29
